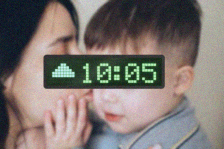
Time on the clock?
10:05
